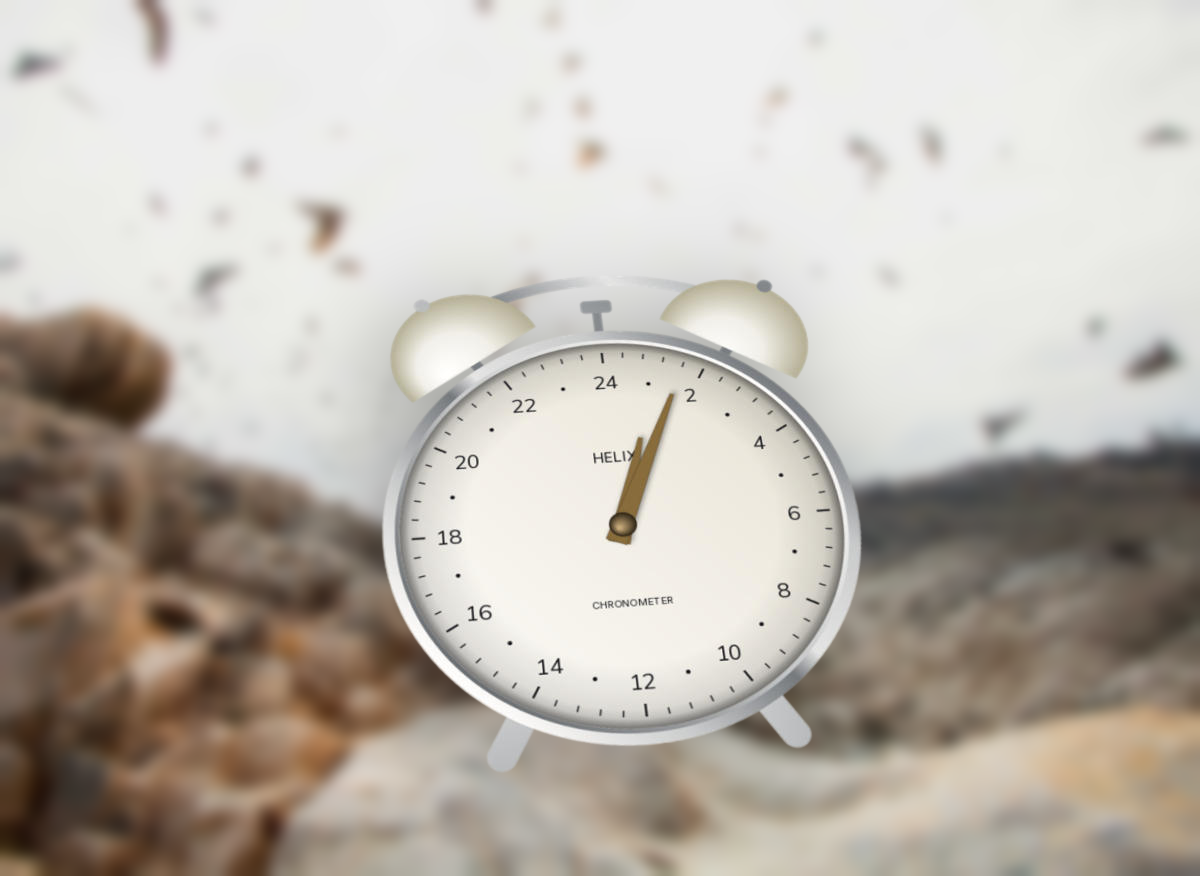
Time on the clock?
1:04
